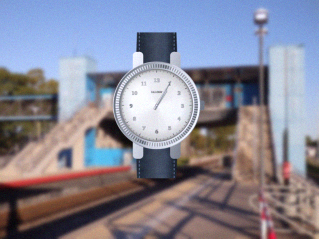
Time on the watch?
1:05
